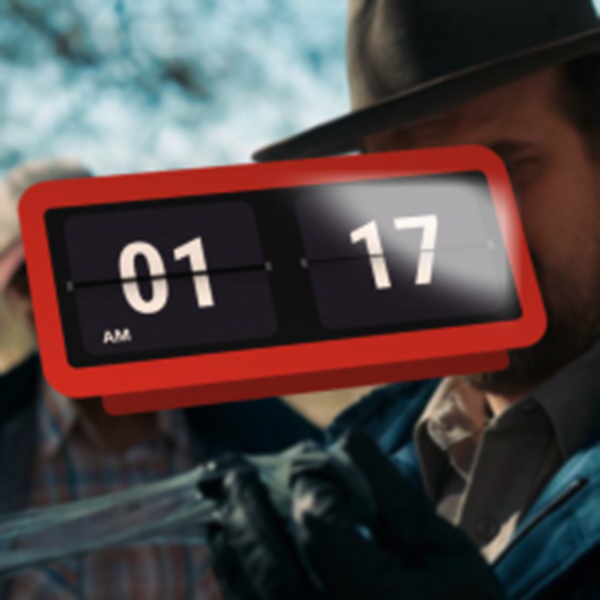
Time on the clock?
1:17
